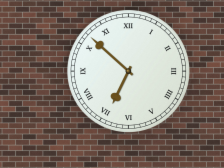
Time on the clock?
6:52
